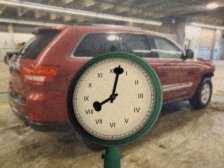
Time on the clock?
8:02
